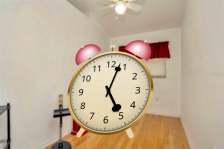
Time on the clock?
5:03
